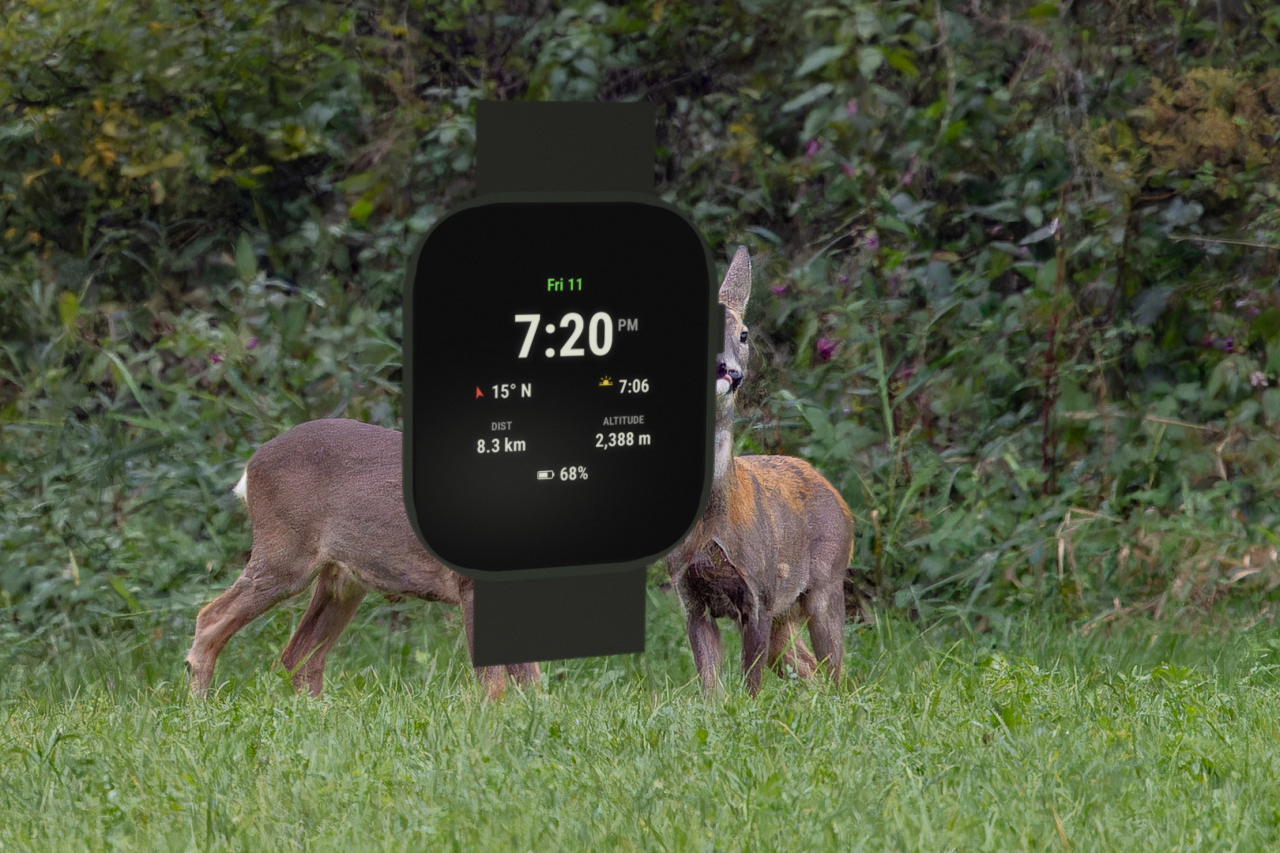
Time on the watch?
7:20
